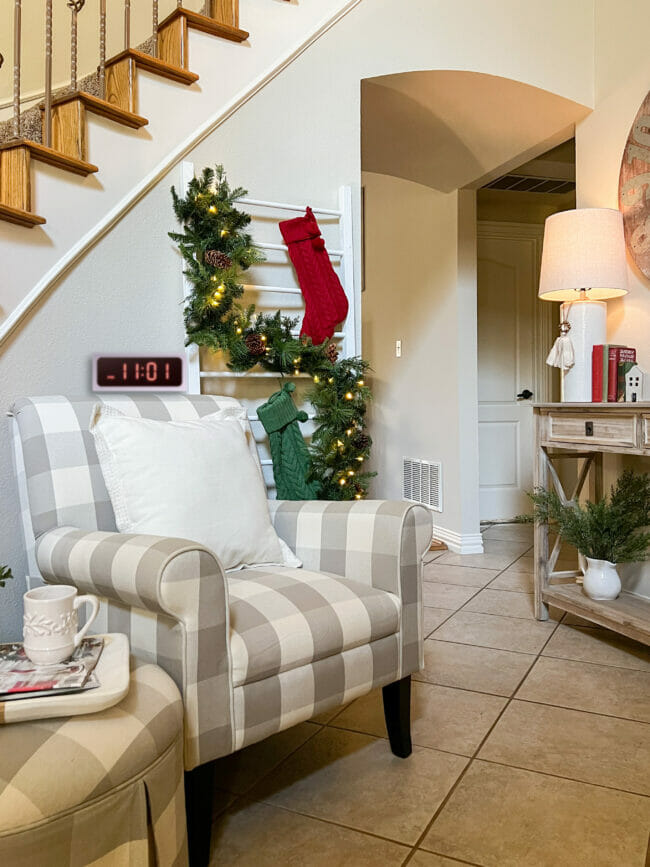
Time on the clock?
11:01
